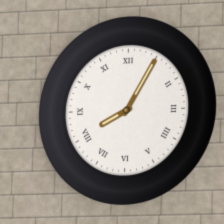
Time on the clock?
8:05
